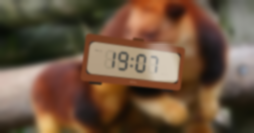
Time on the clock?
19:07
